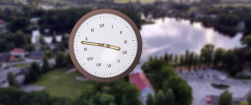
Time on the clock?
3:48
